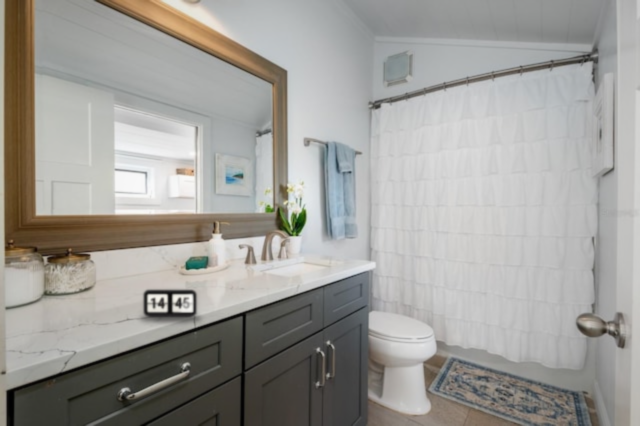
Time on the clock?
14:45
